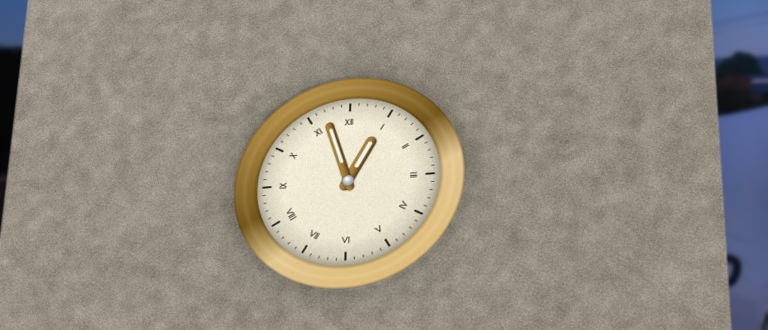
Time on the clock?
12:57
